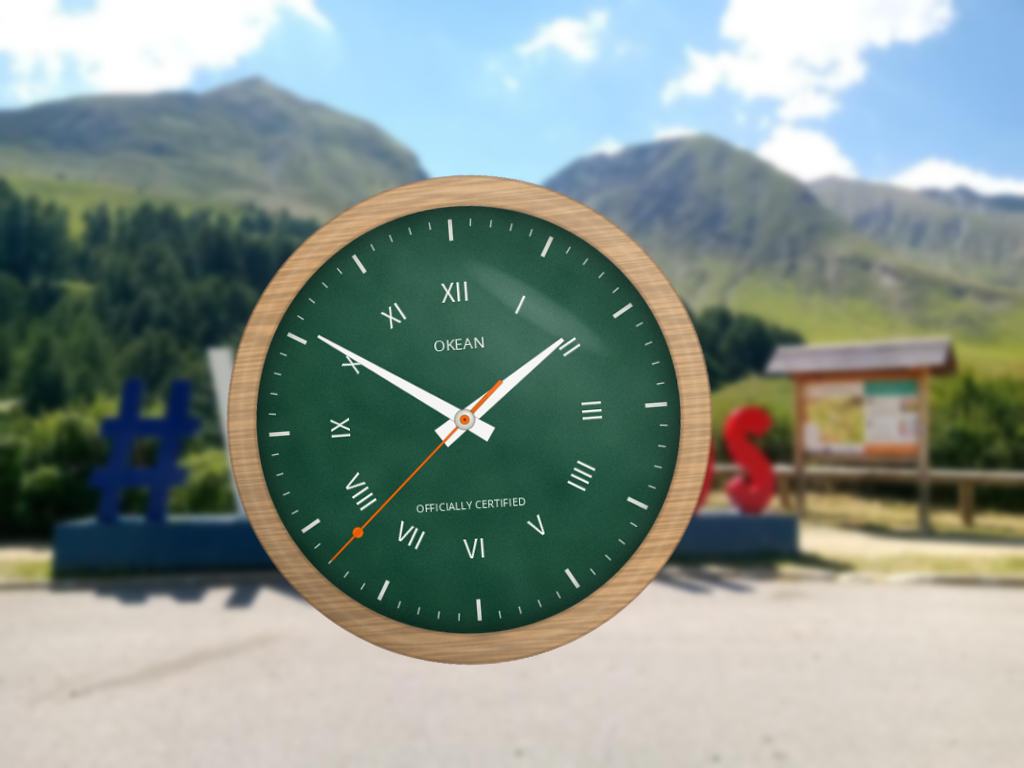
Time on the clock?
1:50:38
